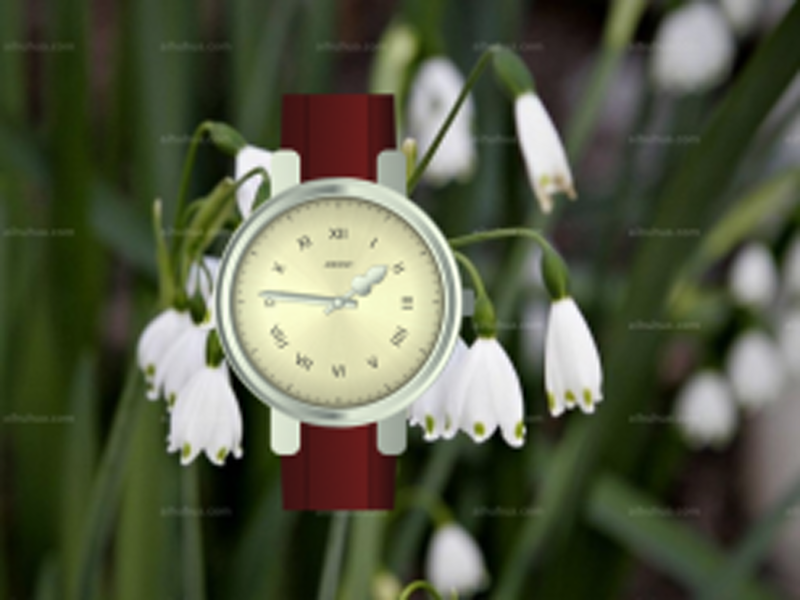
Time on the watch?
1:46
